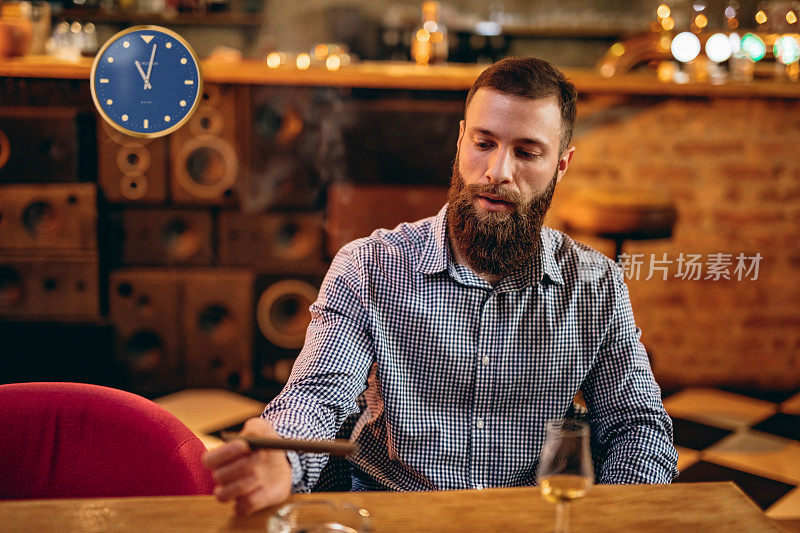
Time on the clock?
11:02
